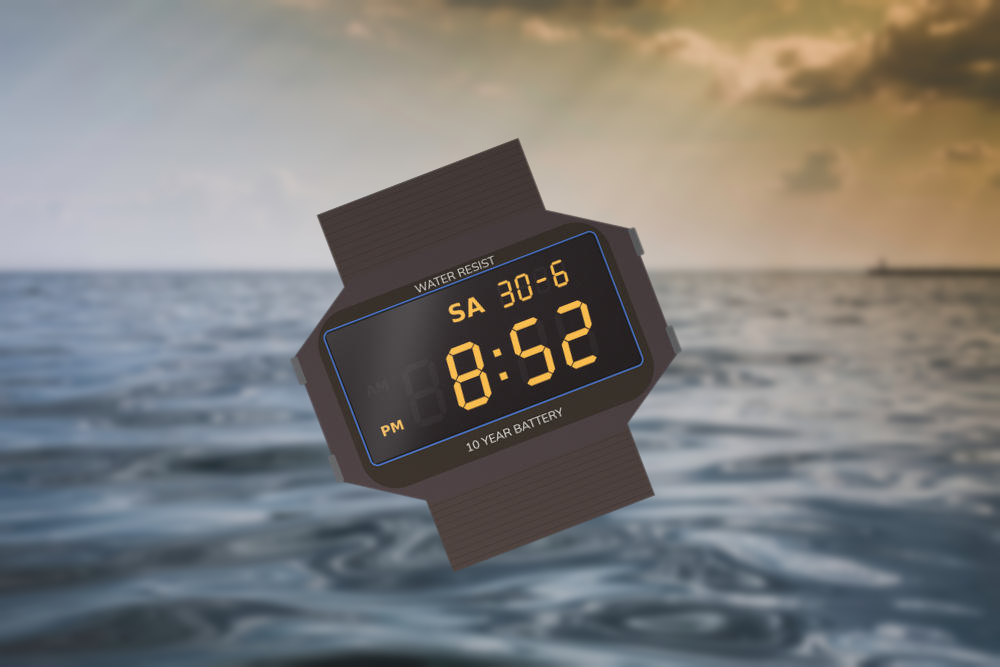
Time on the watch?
8:52
